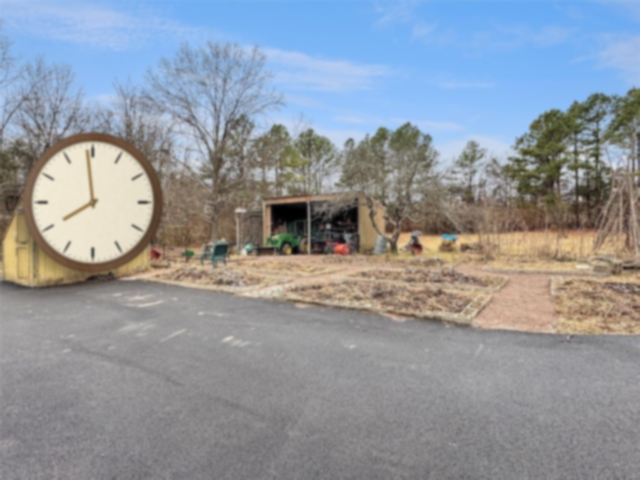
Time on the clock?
7:59
